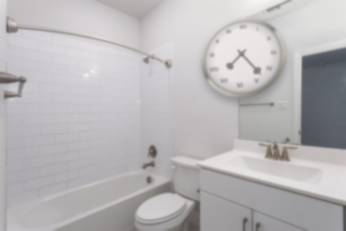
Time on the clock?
7:23
